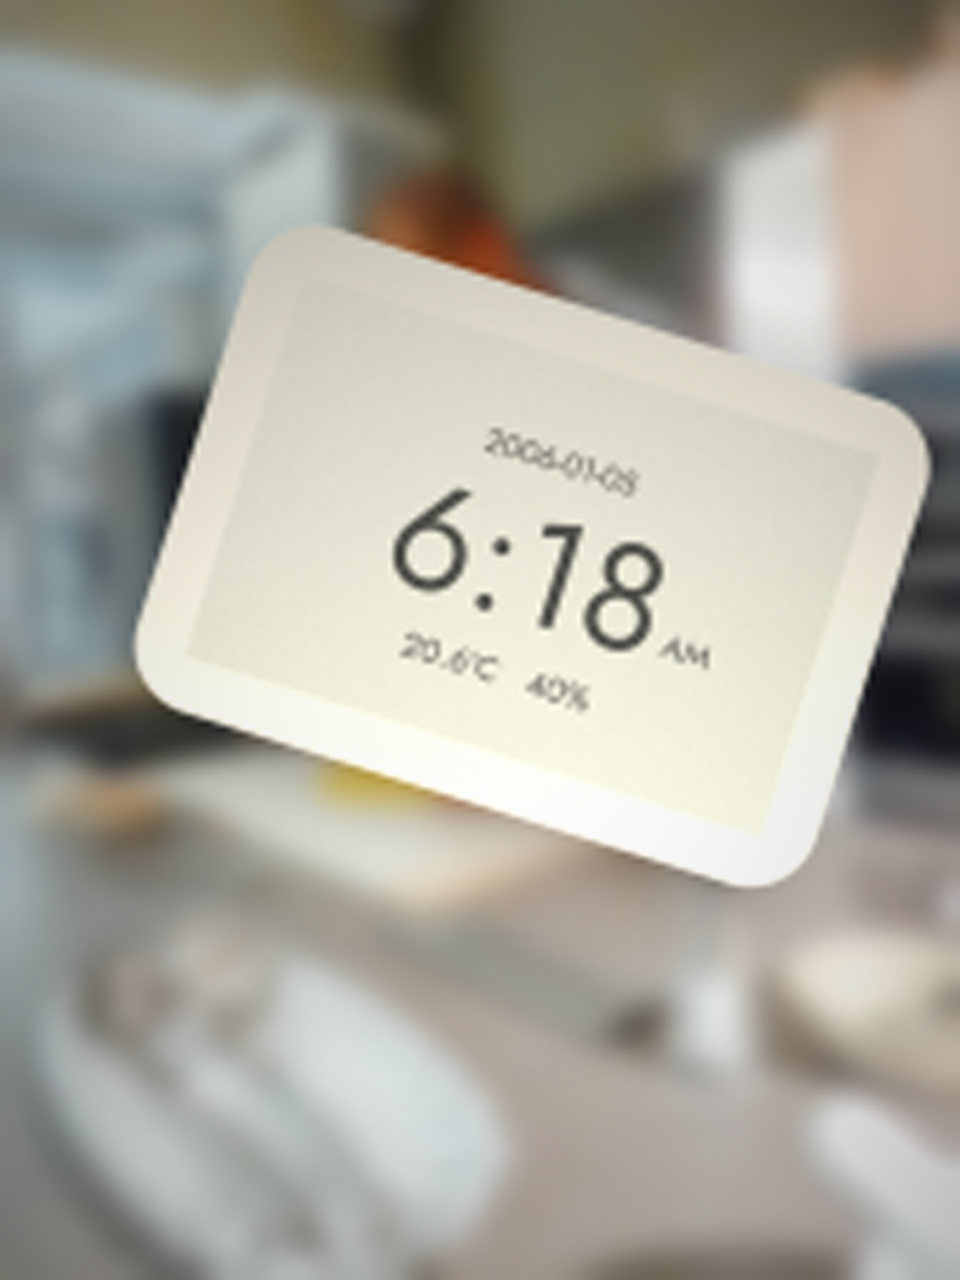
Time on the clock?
6:18
